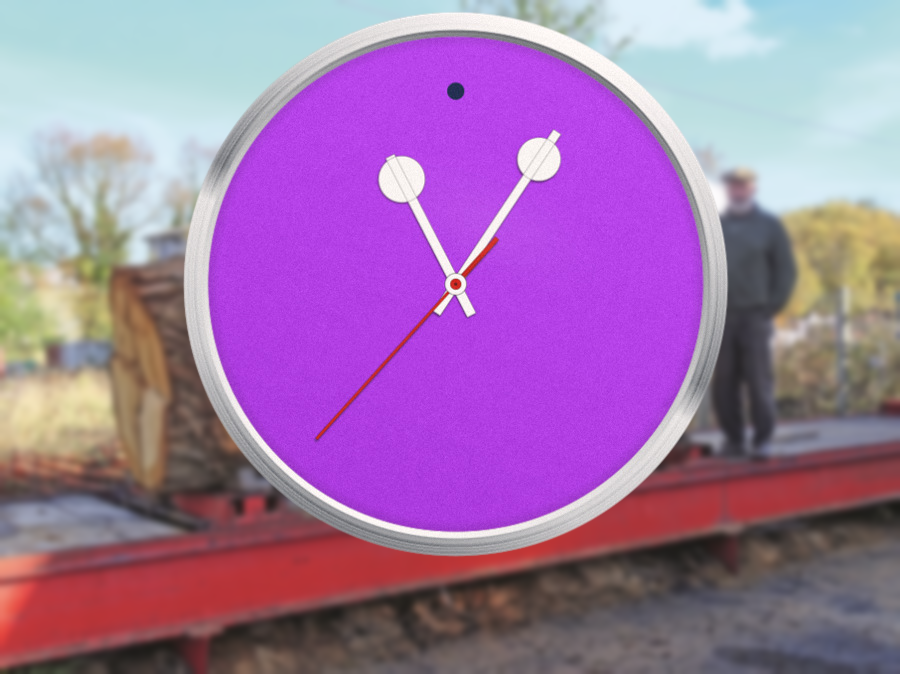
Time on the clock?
11:05:37
